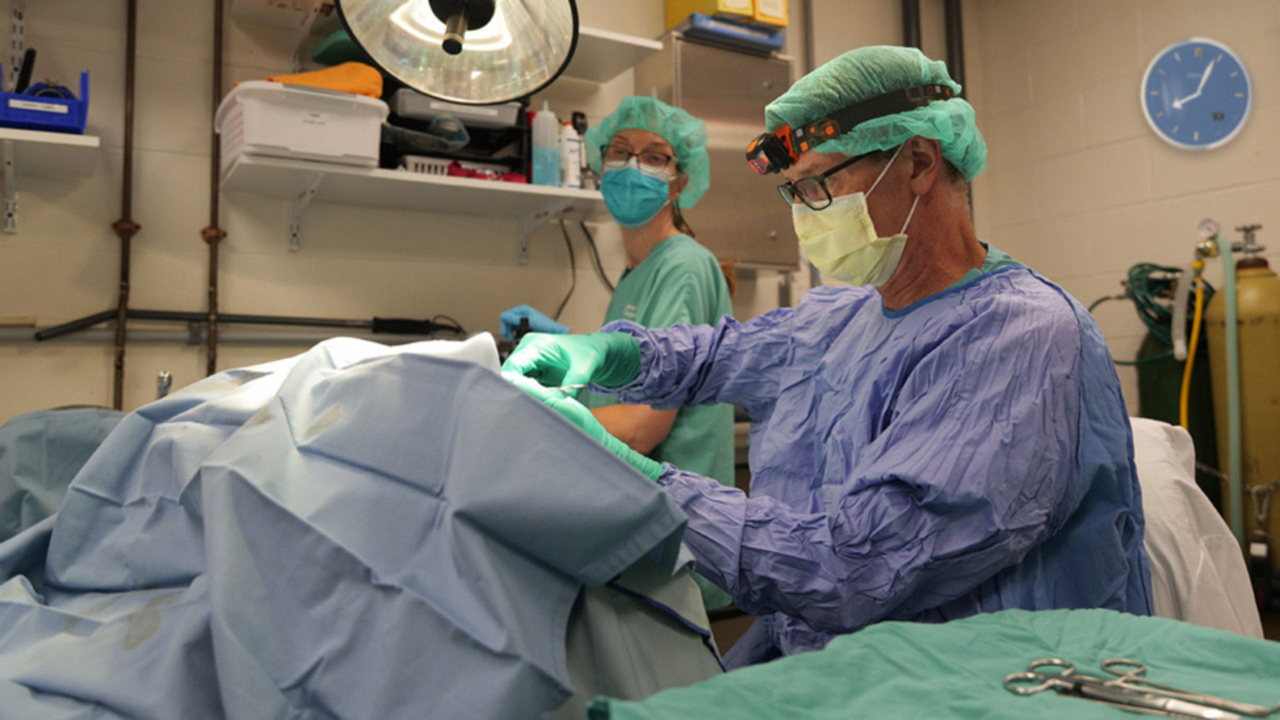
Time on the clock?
8:04
